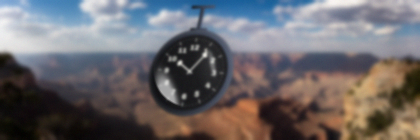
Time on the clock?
10:06
